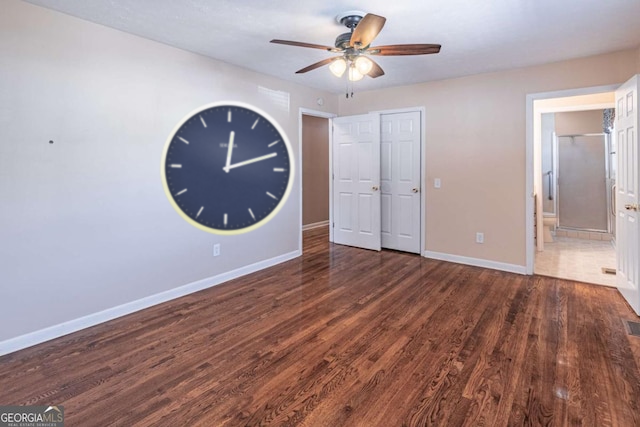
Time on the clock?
12:12
